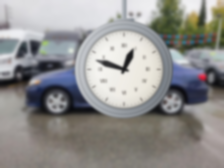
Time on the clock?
12:48
